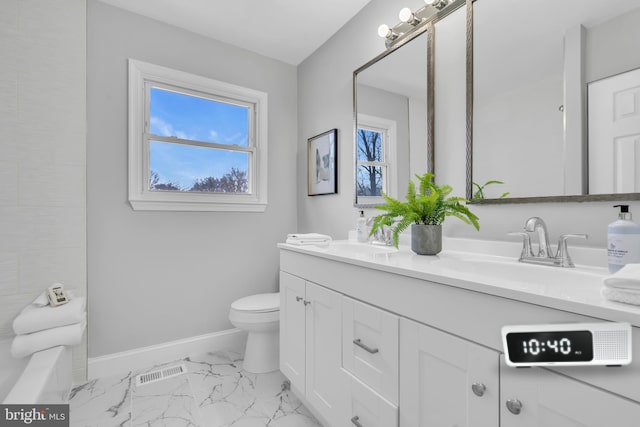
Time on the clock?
10:40
